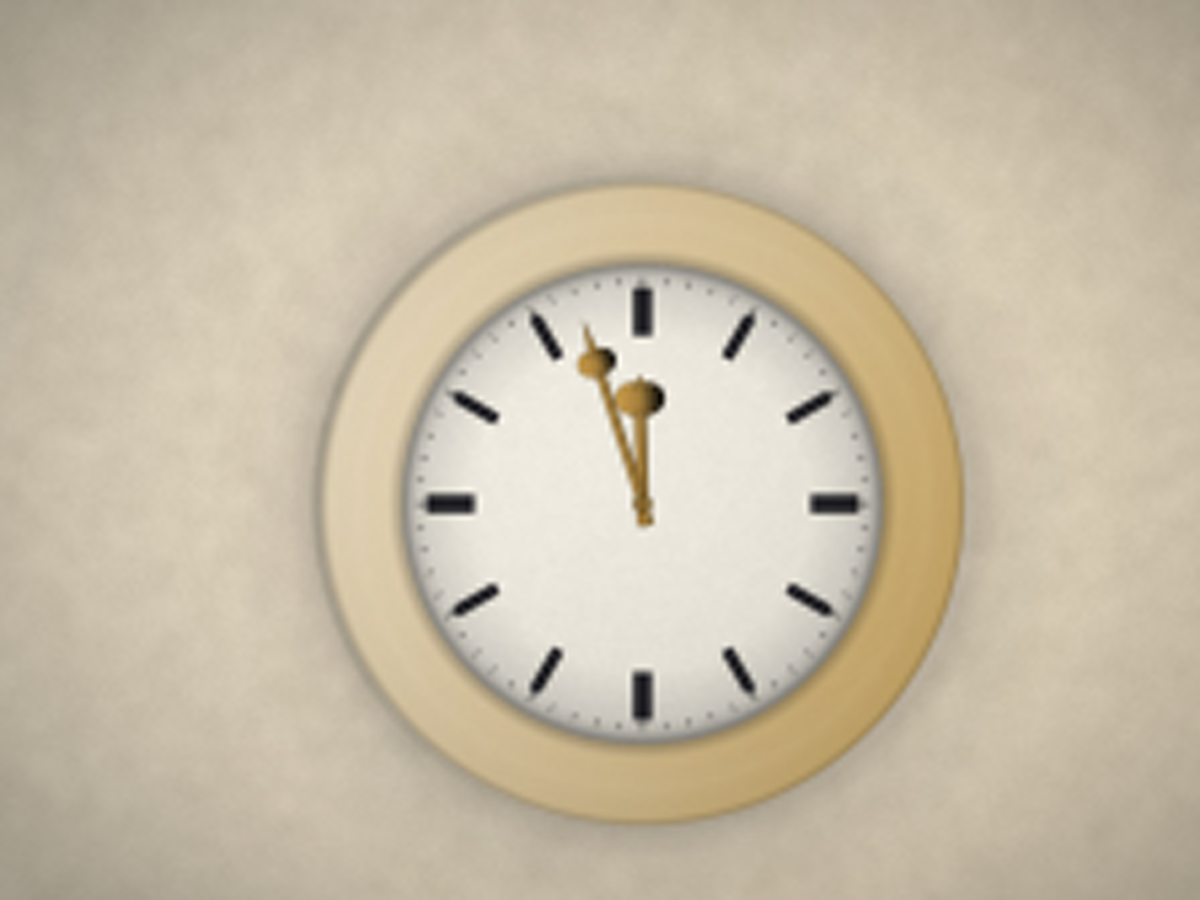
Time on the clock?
11:57
